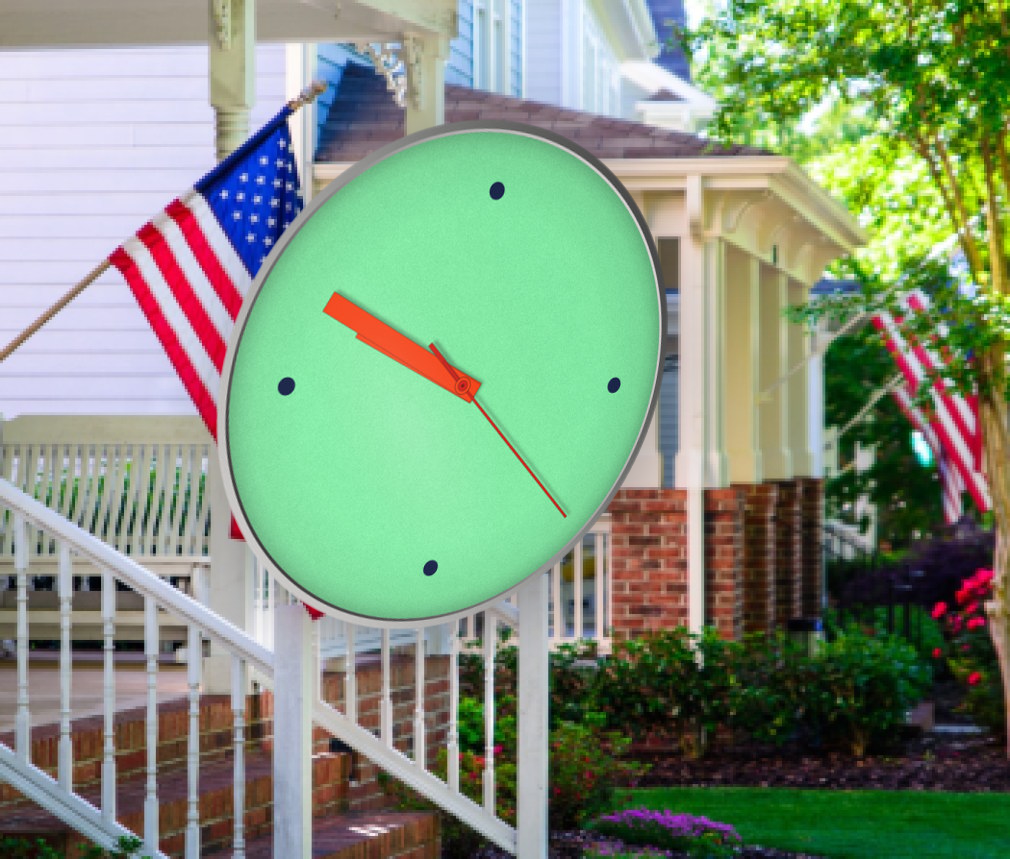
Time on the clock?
9:49:22
